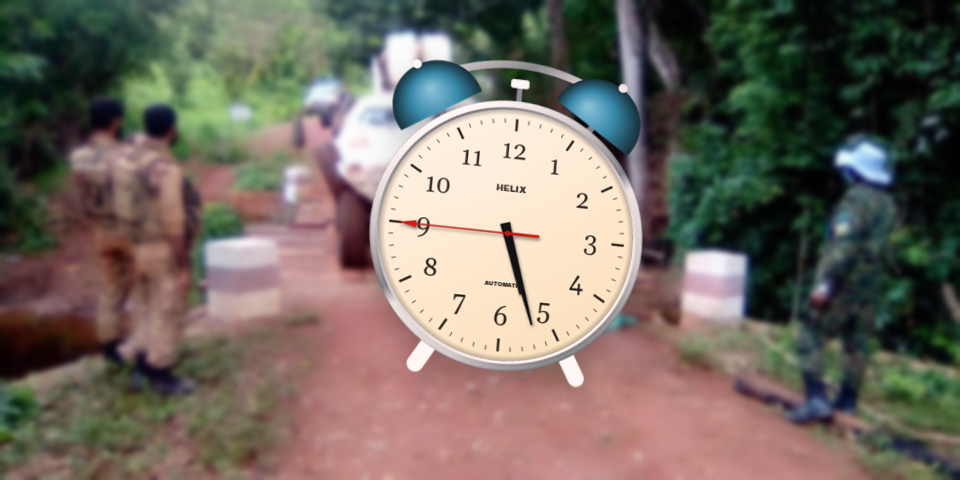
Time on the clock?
5:26:45
